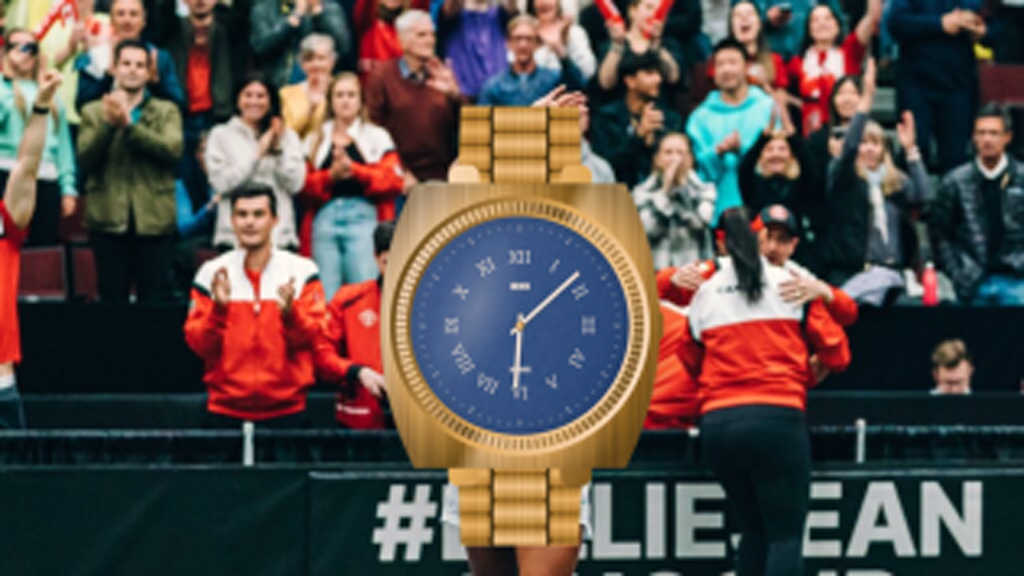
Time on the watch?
6:08
